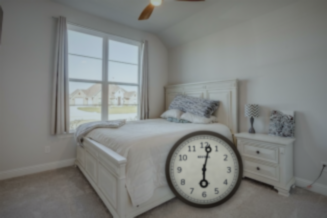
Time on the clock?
6:02
